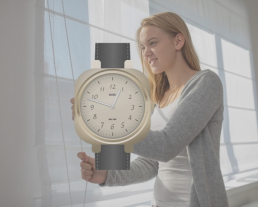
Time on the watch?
12:48
